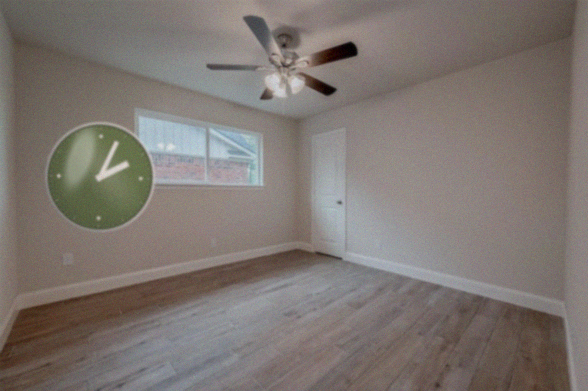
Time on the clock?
2:04
